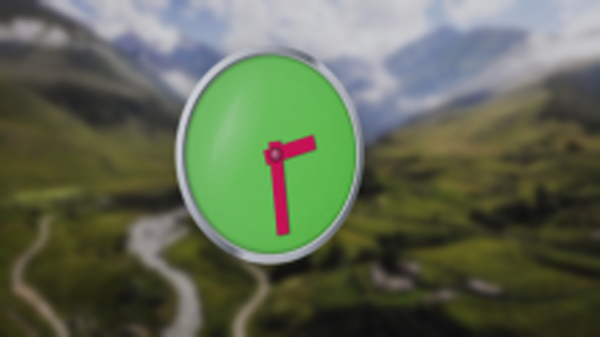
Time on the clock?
2:29
